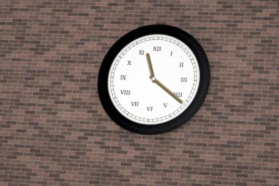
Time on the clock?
11:21
